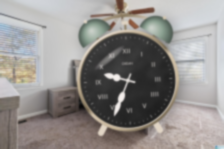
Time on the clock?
9:34
